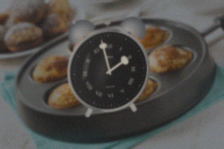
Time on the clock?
1:58
